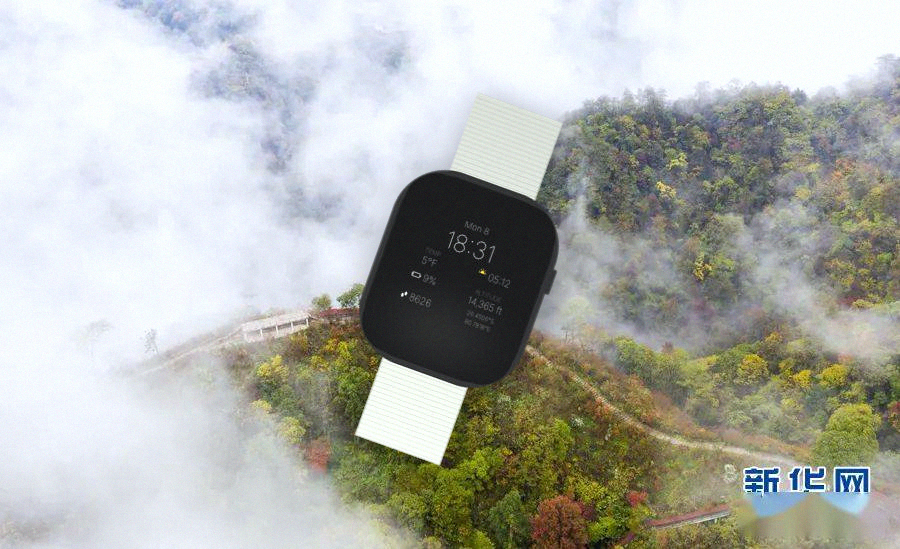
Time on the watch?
18:31
